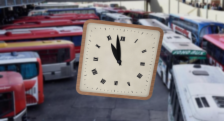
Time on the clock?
10:58
